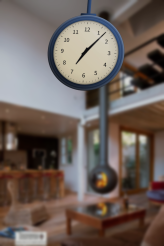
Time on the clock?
7:07
